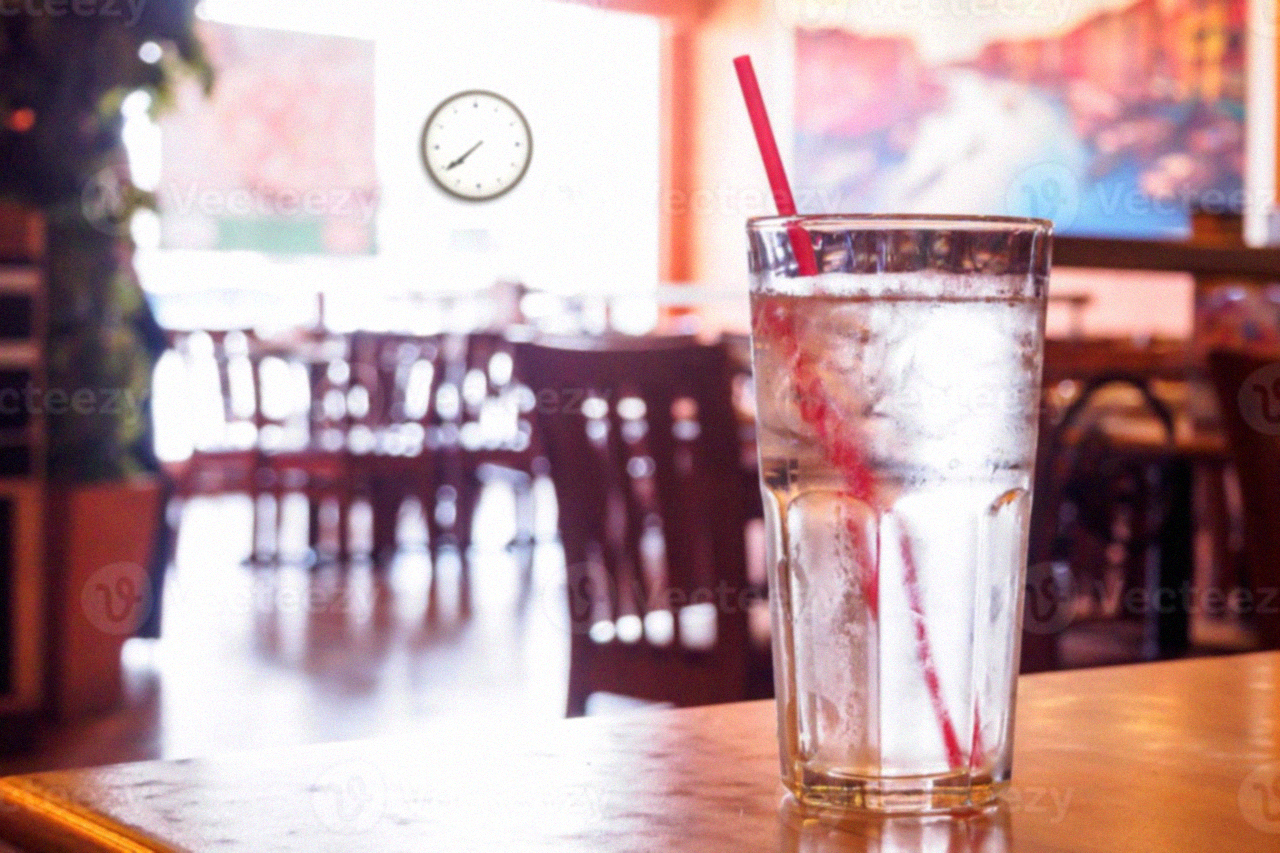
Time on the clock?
7:39
